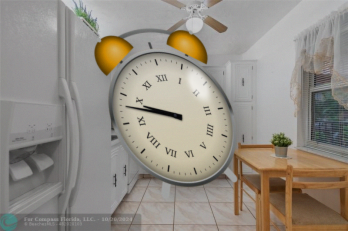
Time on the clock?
9:48
